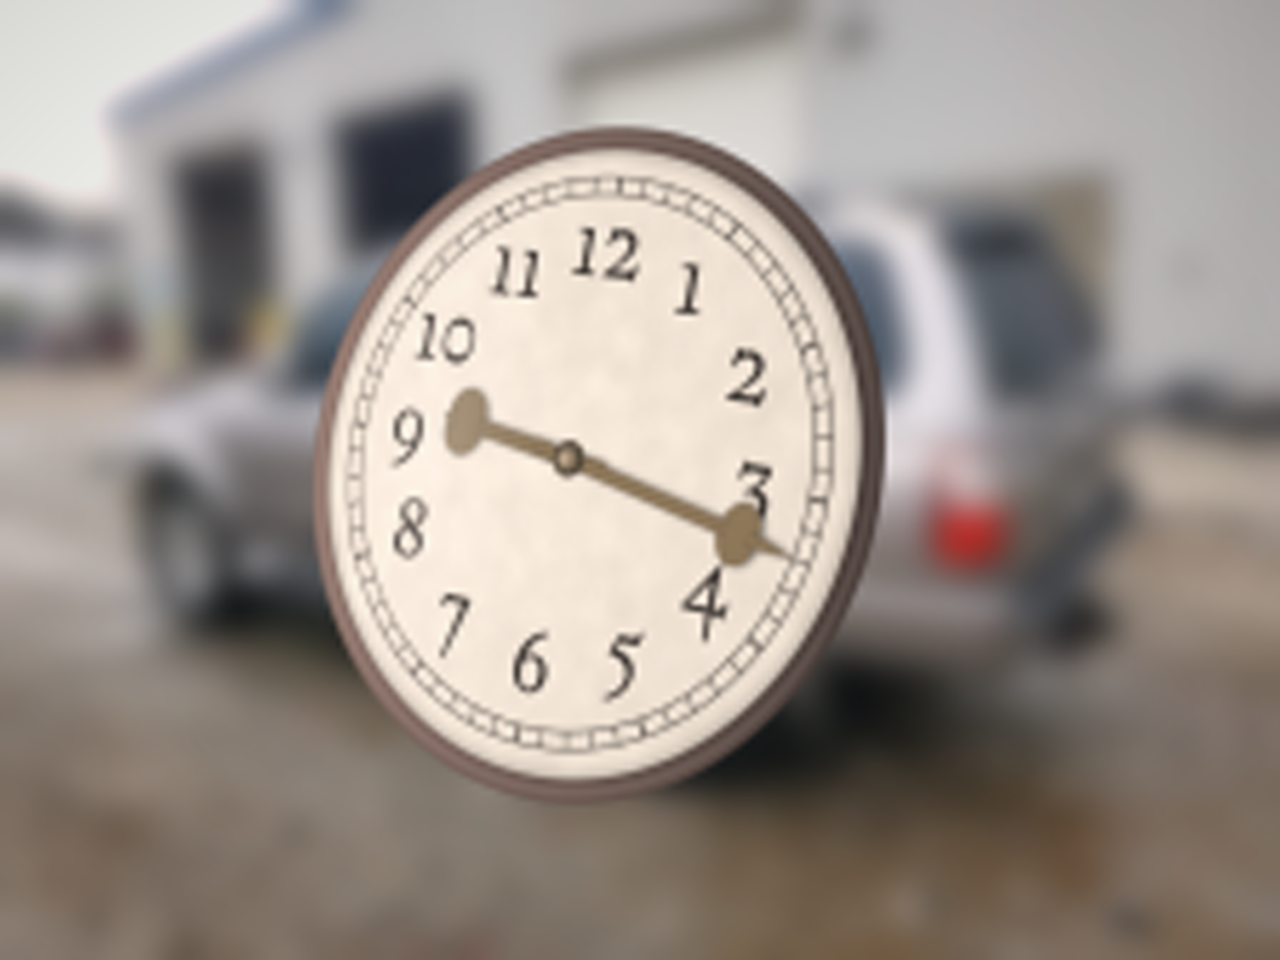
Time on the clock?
9:17
